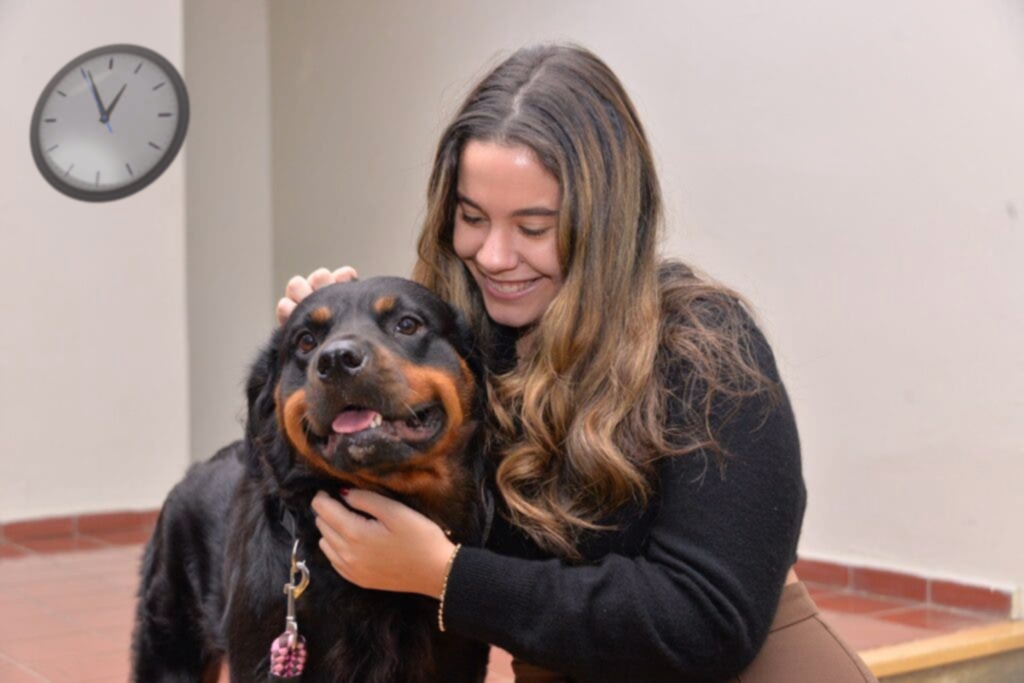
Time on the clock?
12:55:55
